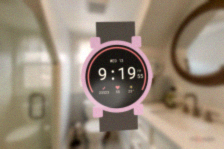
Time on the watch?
9:19
